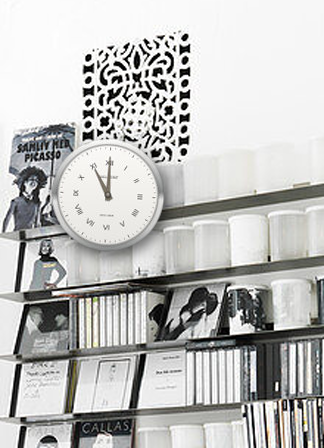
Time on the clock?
11:00
